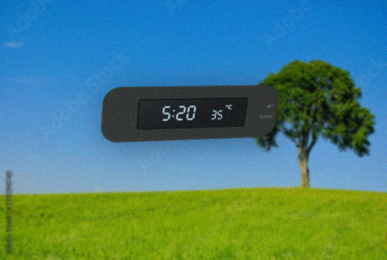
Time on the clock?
5:20
